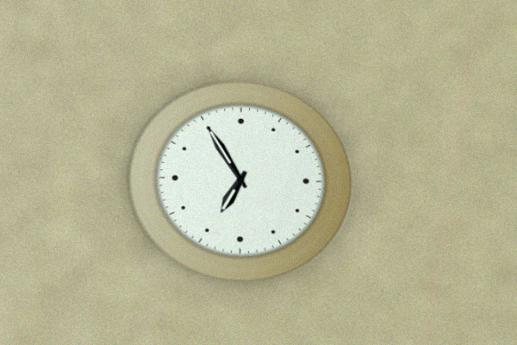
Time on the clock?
6:55
